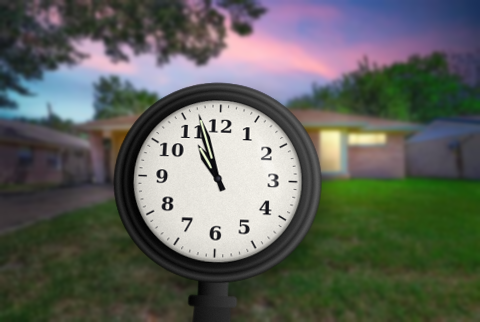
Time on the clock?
10:57
